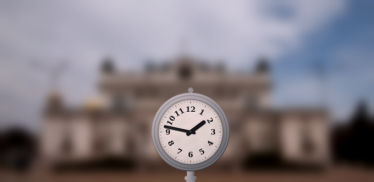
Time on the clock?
1:47
